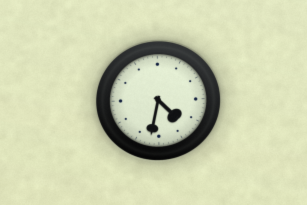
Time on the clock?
4:32
